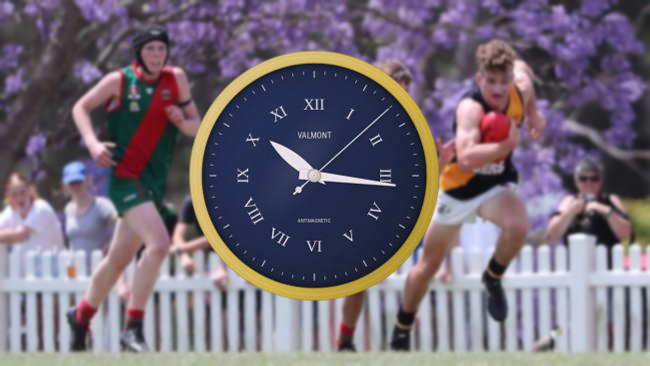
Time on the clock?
10:16:08
